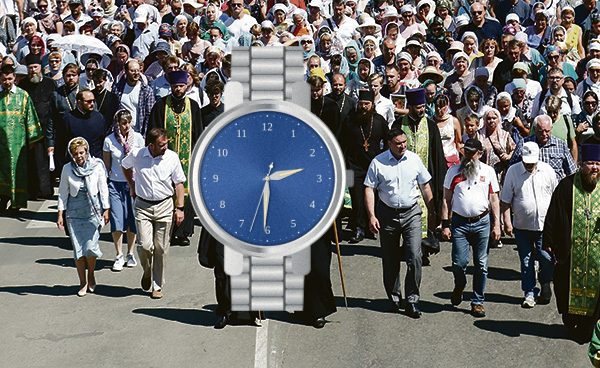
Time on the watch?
2:30:33
